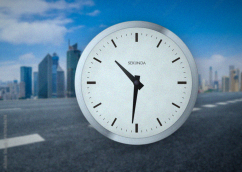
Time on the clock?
10:31
